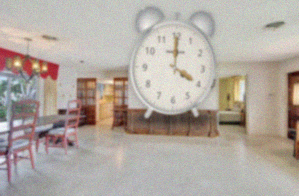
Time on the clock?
4:00
